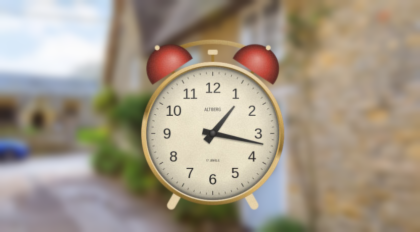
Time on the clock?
1:17
